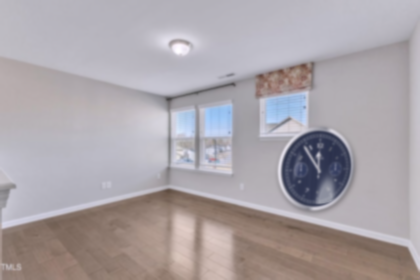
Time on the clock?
11:54
